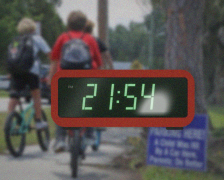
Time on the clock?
21:54
